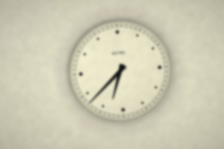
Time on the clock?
6:38
